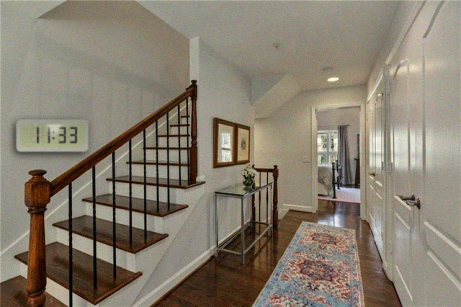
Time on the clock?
11:33
